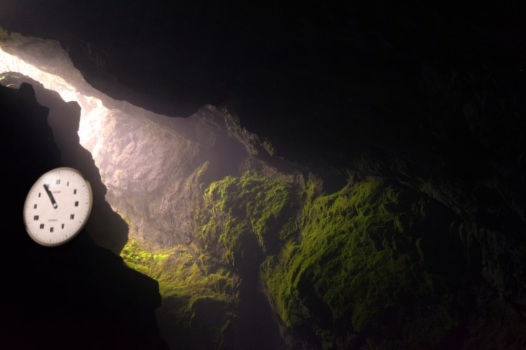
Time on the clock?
10:54
